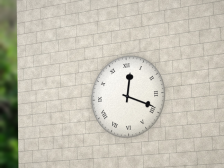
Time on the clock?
12:19
